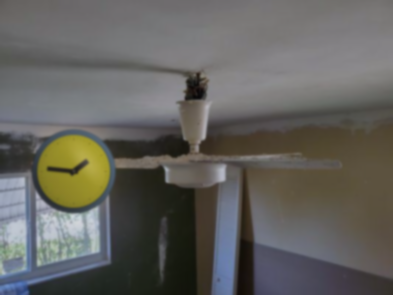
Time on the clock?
1:46
